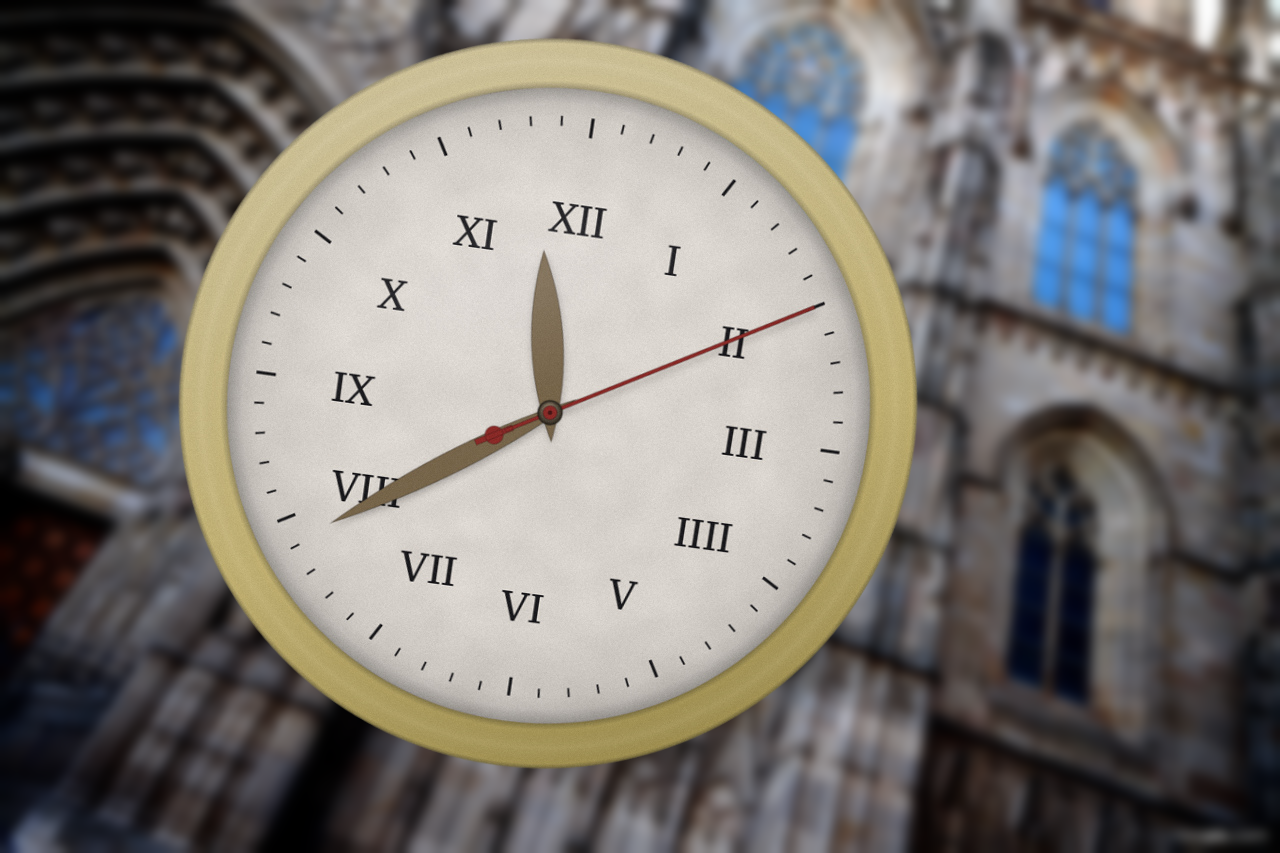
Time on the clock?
11:39:10
